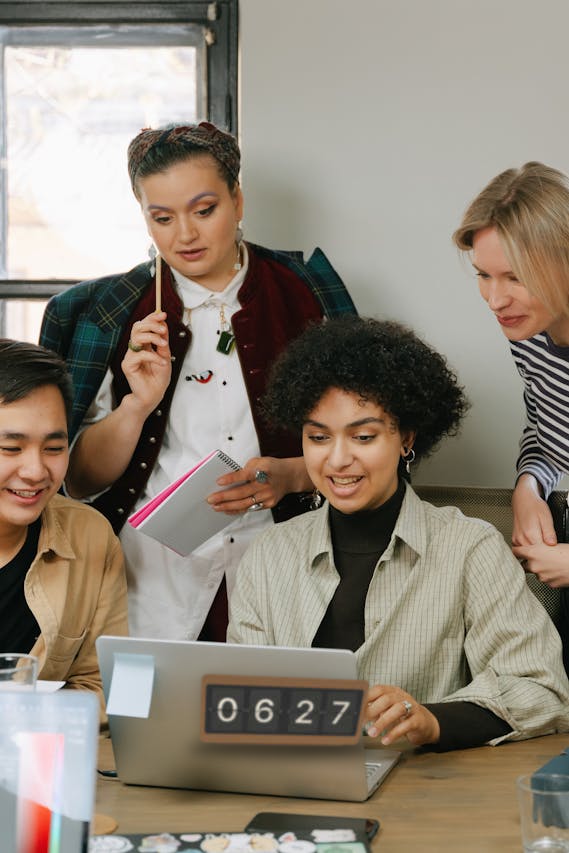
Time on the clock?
6:27
